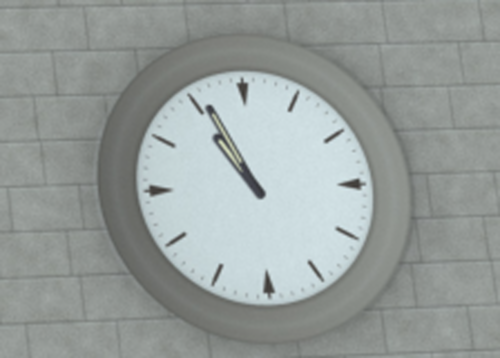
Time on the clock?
10:56
